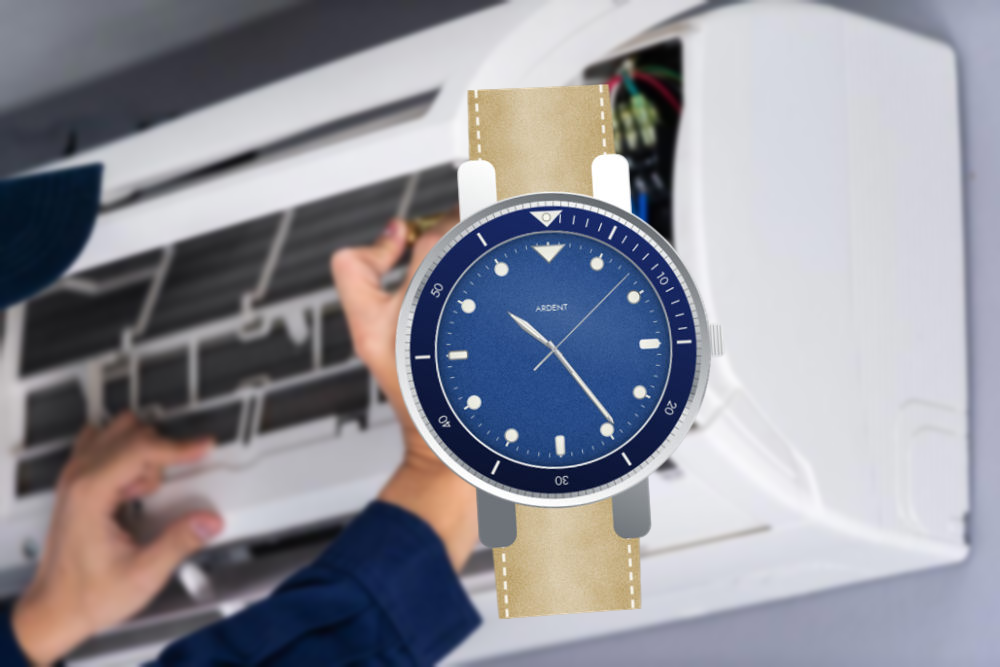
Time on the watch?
10:24:08
